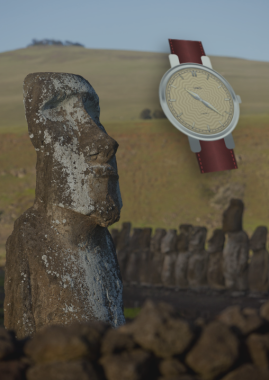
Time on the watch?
10:22
